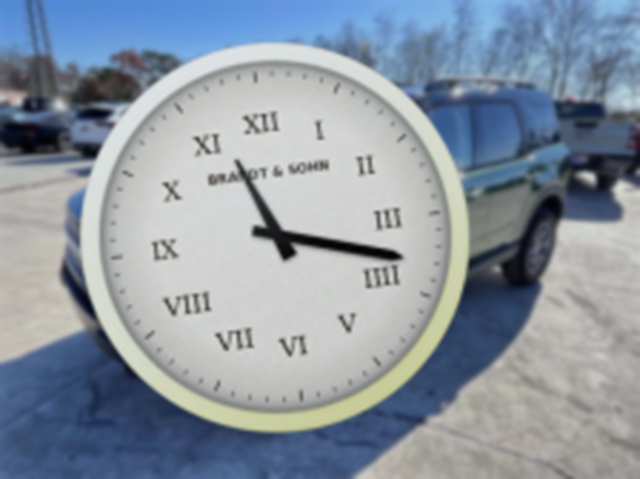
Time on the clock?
11:18
